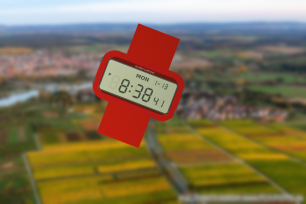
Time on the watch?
8:38:41
